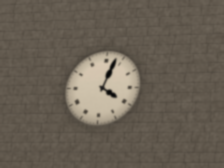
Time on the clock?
4:03
